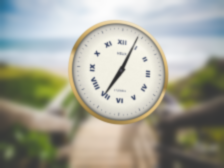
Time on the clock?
7:04
